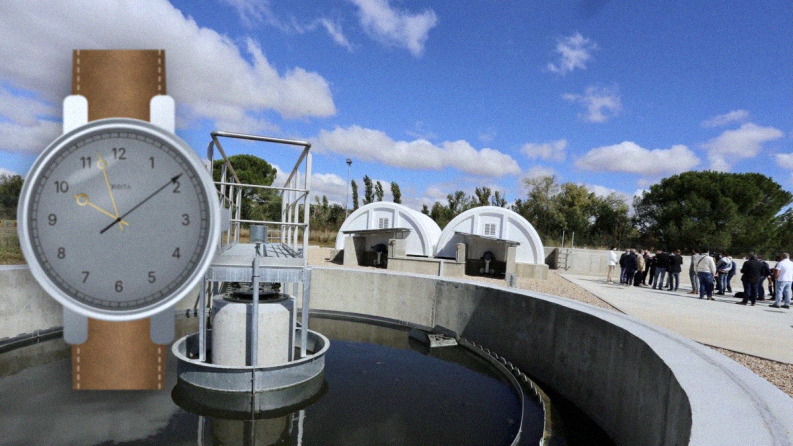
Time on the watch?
9:57:09
